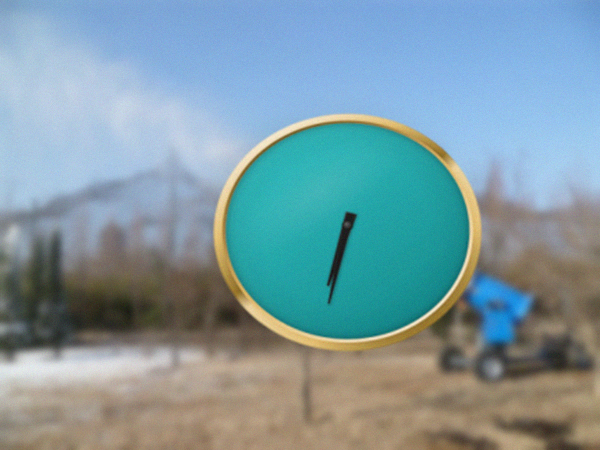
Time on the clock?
6:32
